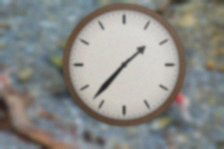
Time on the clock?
1:37
